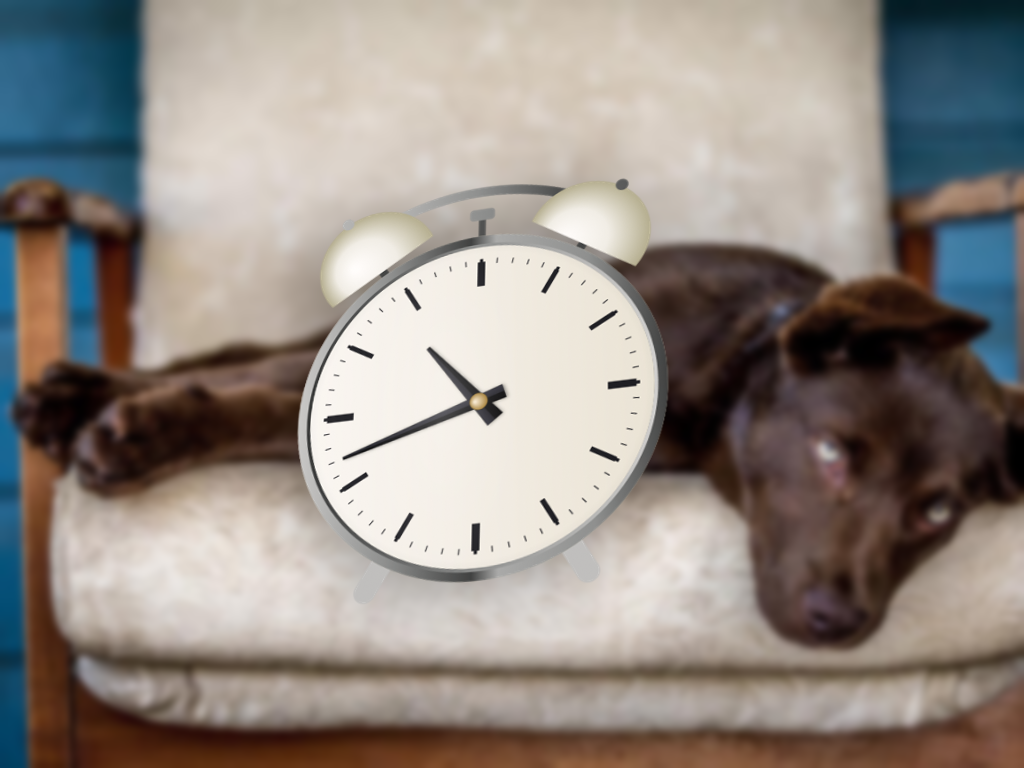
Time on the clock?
10:42
